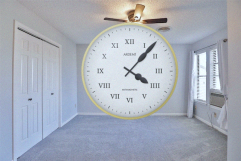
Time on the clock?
4:07
